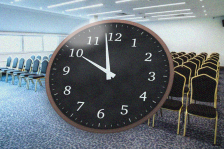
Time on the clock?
9:58
